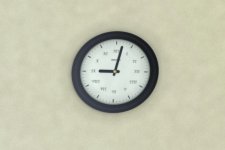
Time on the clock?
9:02
